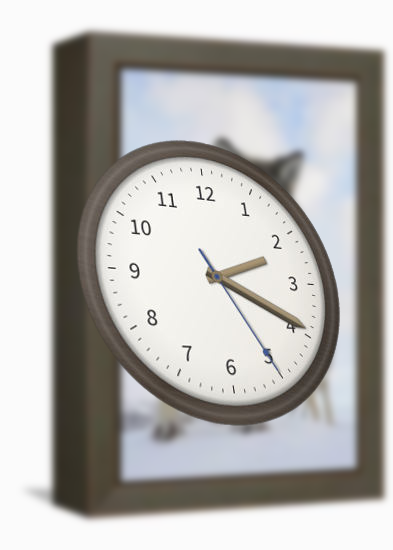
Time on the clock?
2:19:25
